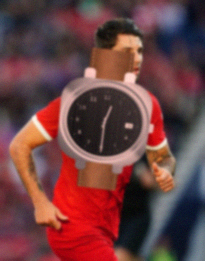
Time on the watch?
12:30
